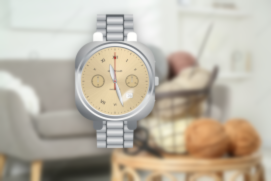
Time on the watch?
11:27
